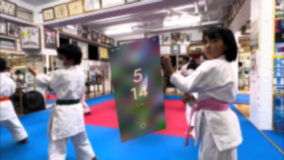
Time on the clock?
5:14
